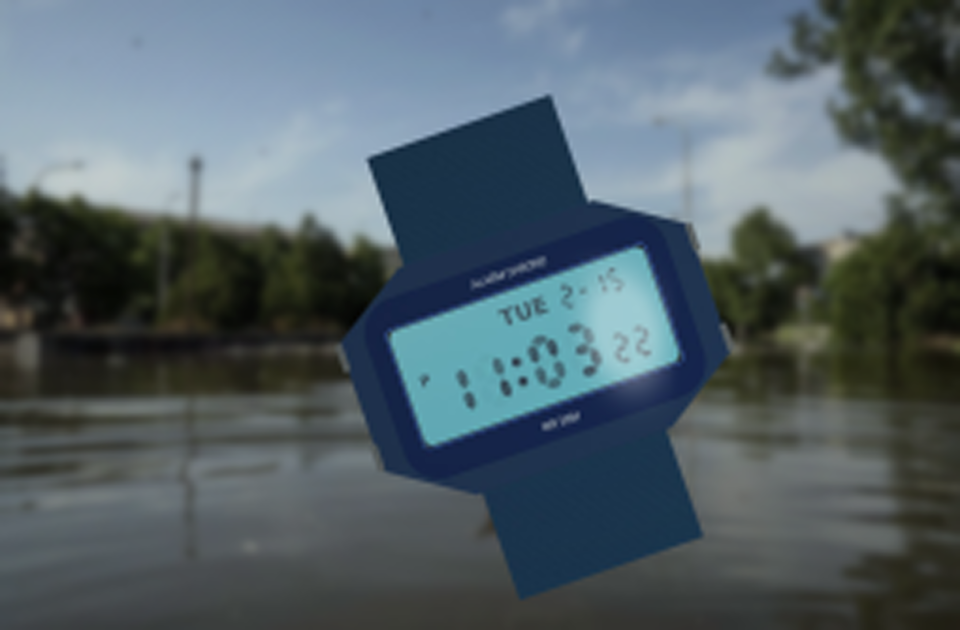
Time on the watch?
11:03:22
